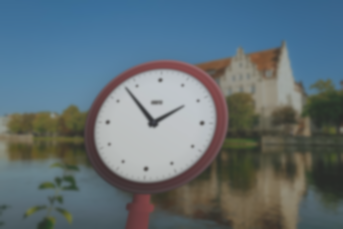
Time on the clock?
1:53
